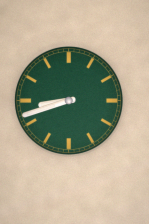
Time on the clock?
8:42
